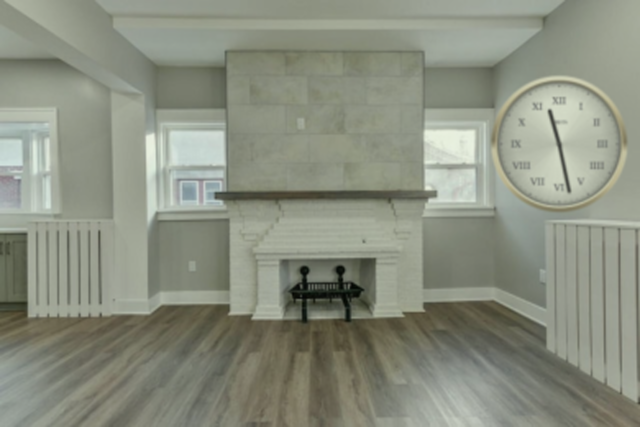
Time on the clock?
11:28
